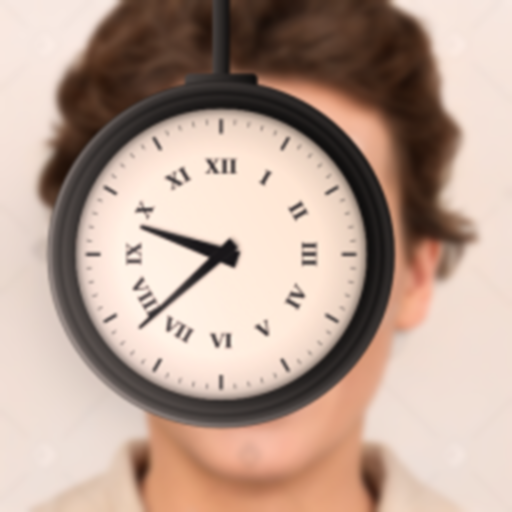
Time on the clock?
9:38
